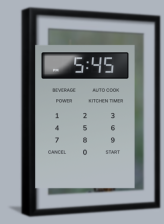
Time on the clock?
5:45
